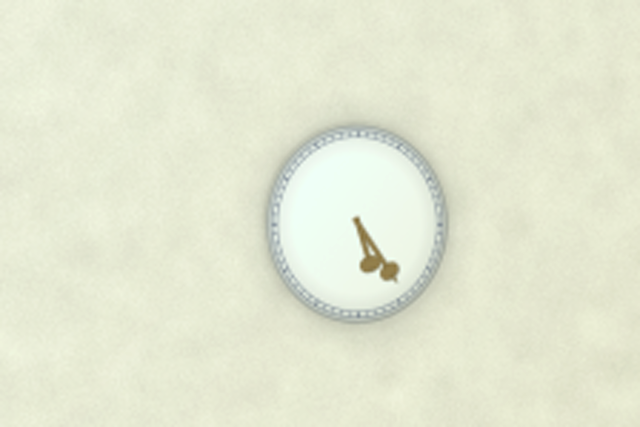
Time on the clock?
5:24
